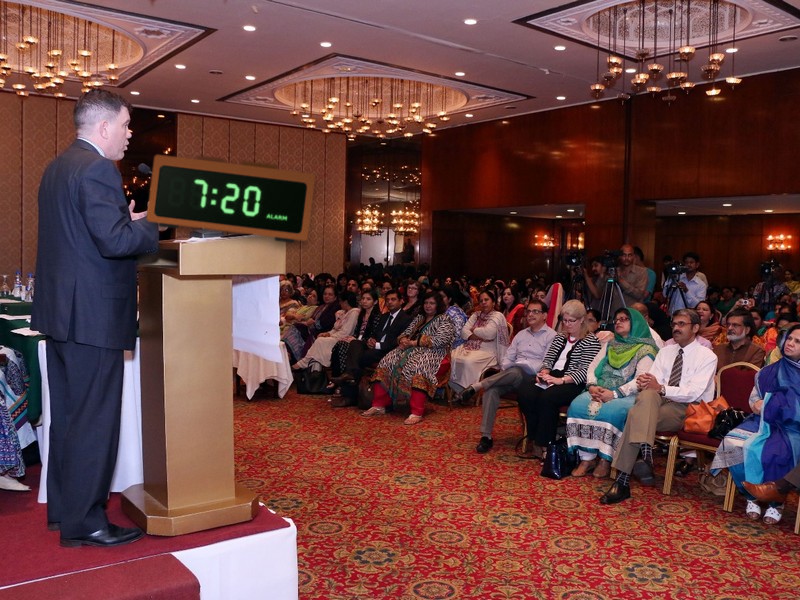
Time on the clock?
7:20
